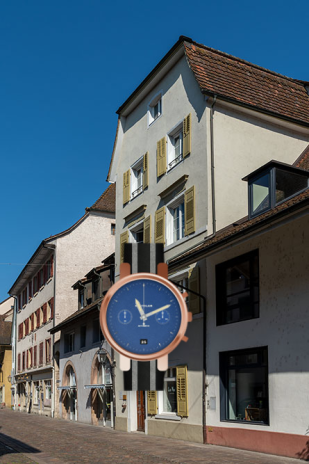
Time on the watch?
11:11
